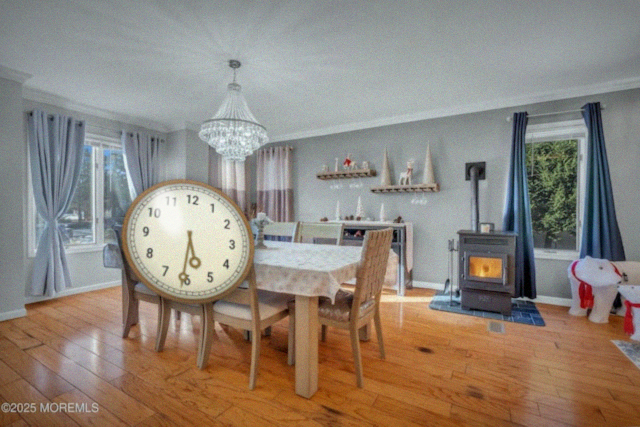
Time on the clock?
5:31
